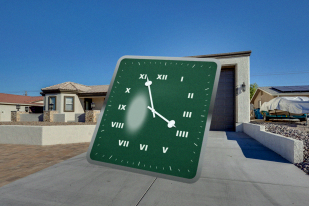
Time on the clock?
3:56
